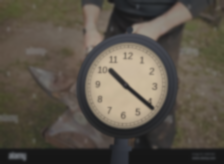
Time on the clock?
10:21
